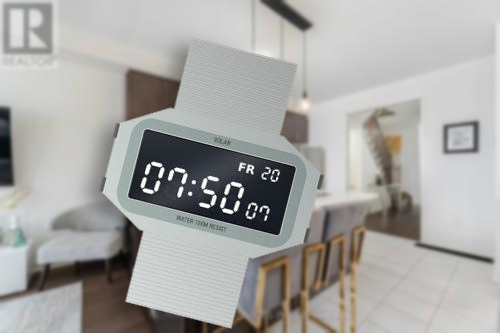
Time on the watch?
7:50:07
